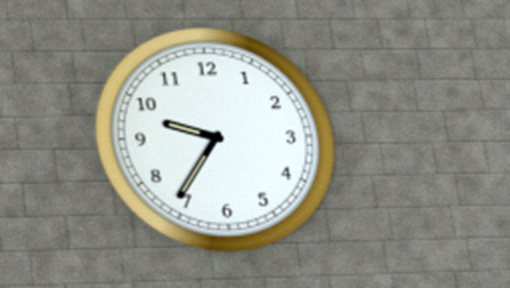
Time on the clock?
9:36
